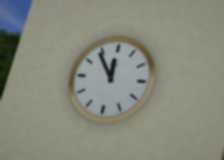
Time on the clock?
11:54
